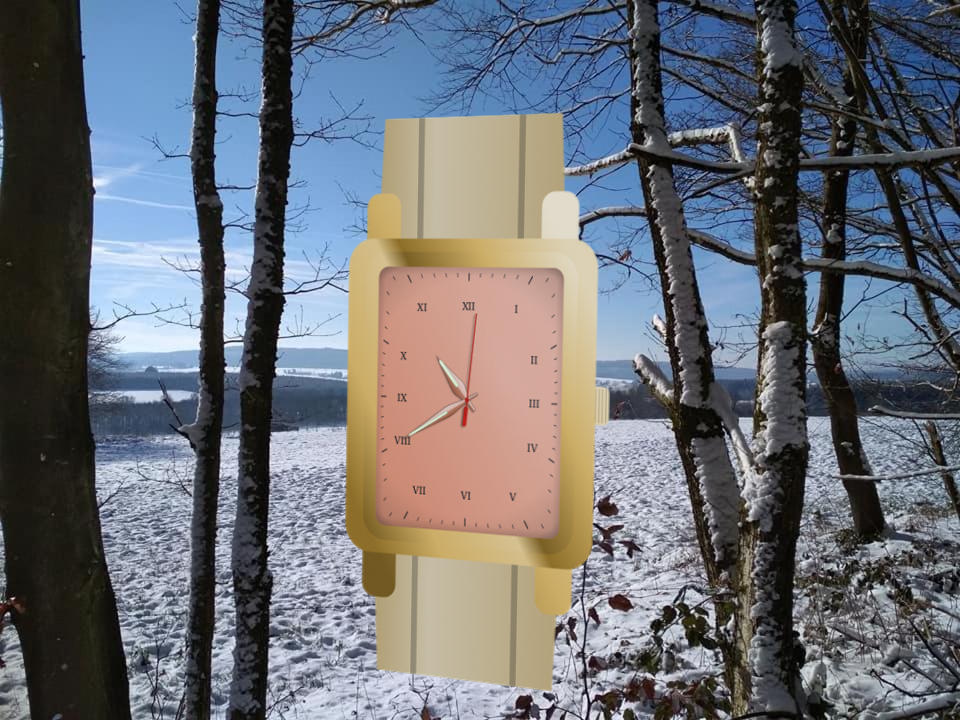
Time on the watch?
10:40:01
